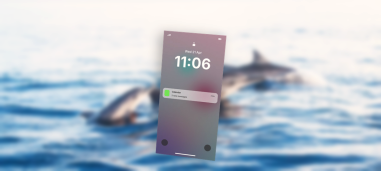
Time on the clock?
11:06
